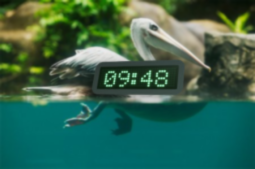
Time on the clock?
9:48
